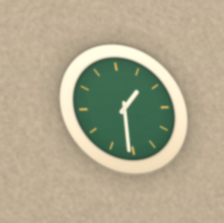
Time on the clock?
1:31
